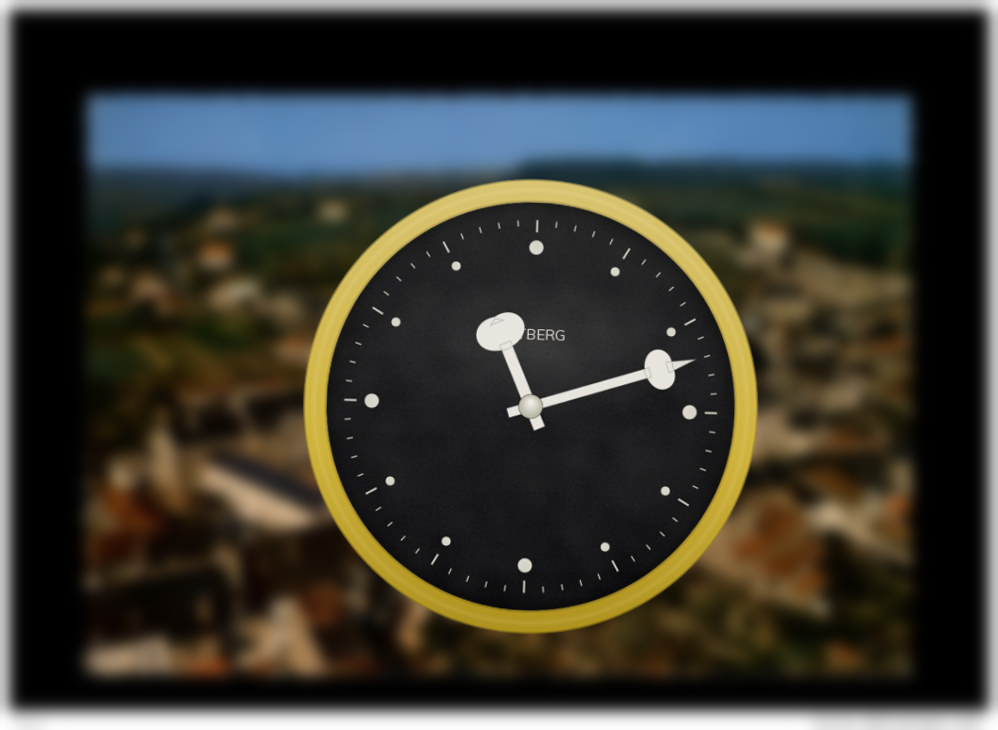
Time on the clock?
11:12
